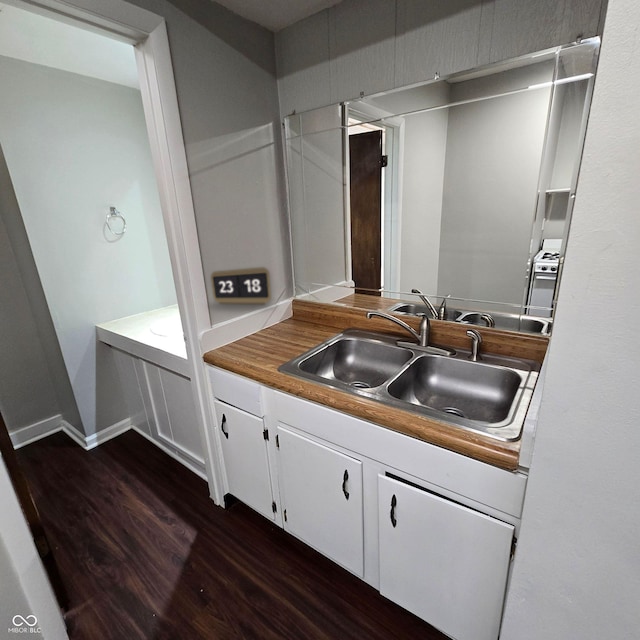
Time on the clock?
23:18
